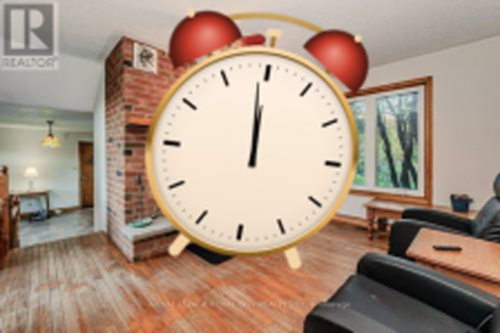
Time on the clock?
11:59
